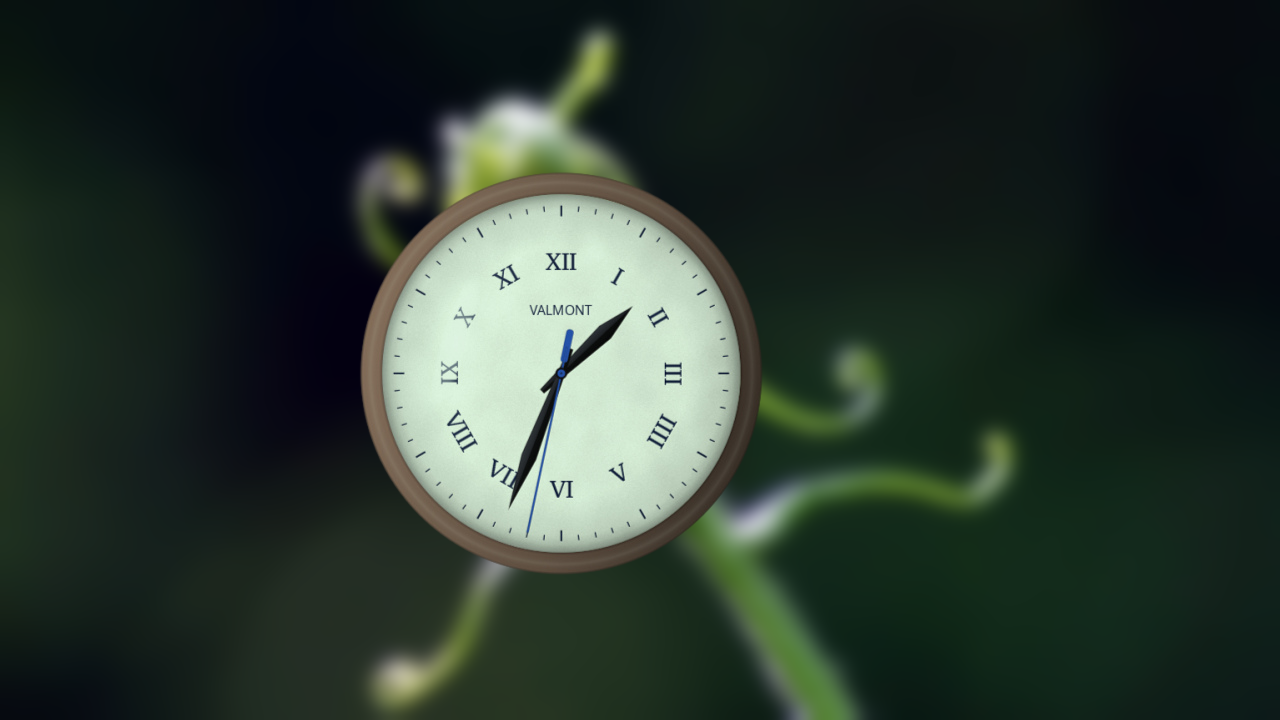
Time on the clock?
1:33:32
